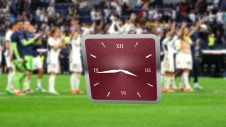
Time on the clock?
3:44
